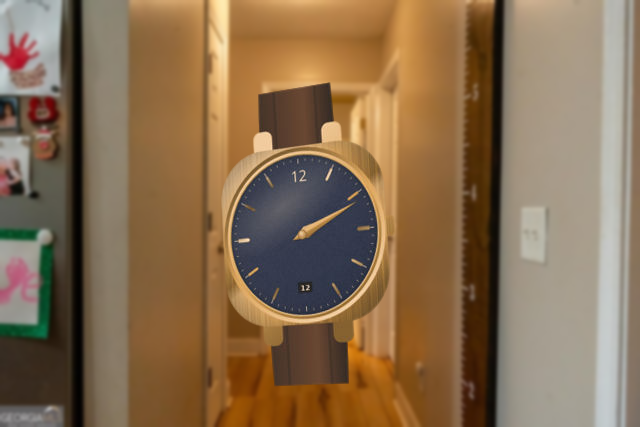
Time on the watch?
2:11
